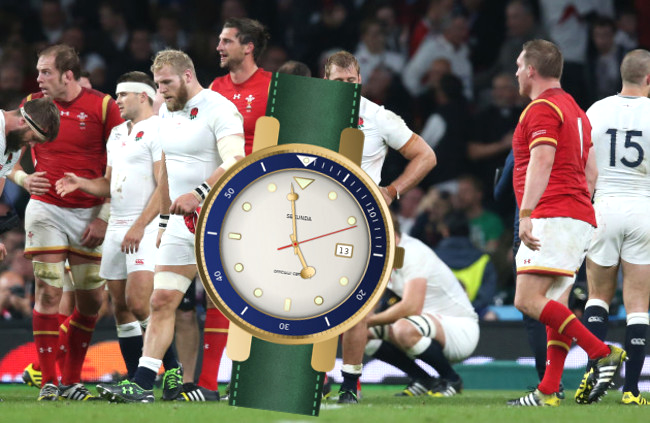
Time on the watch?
4:58:11
